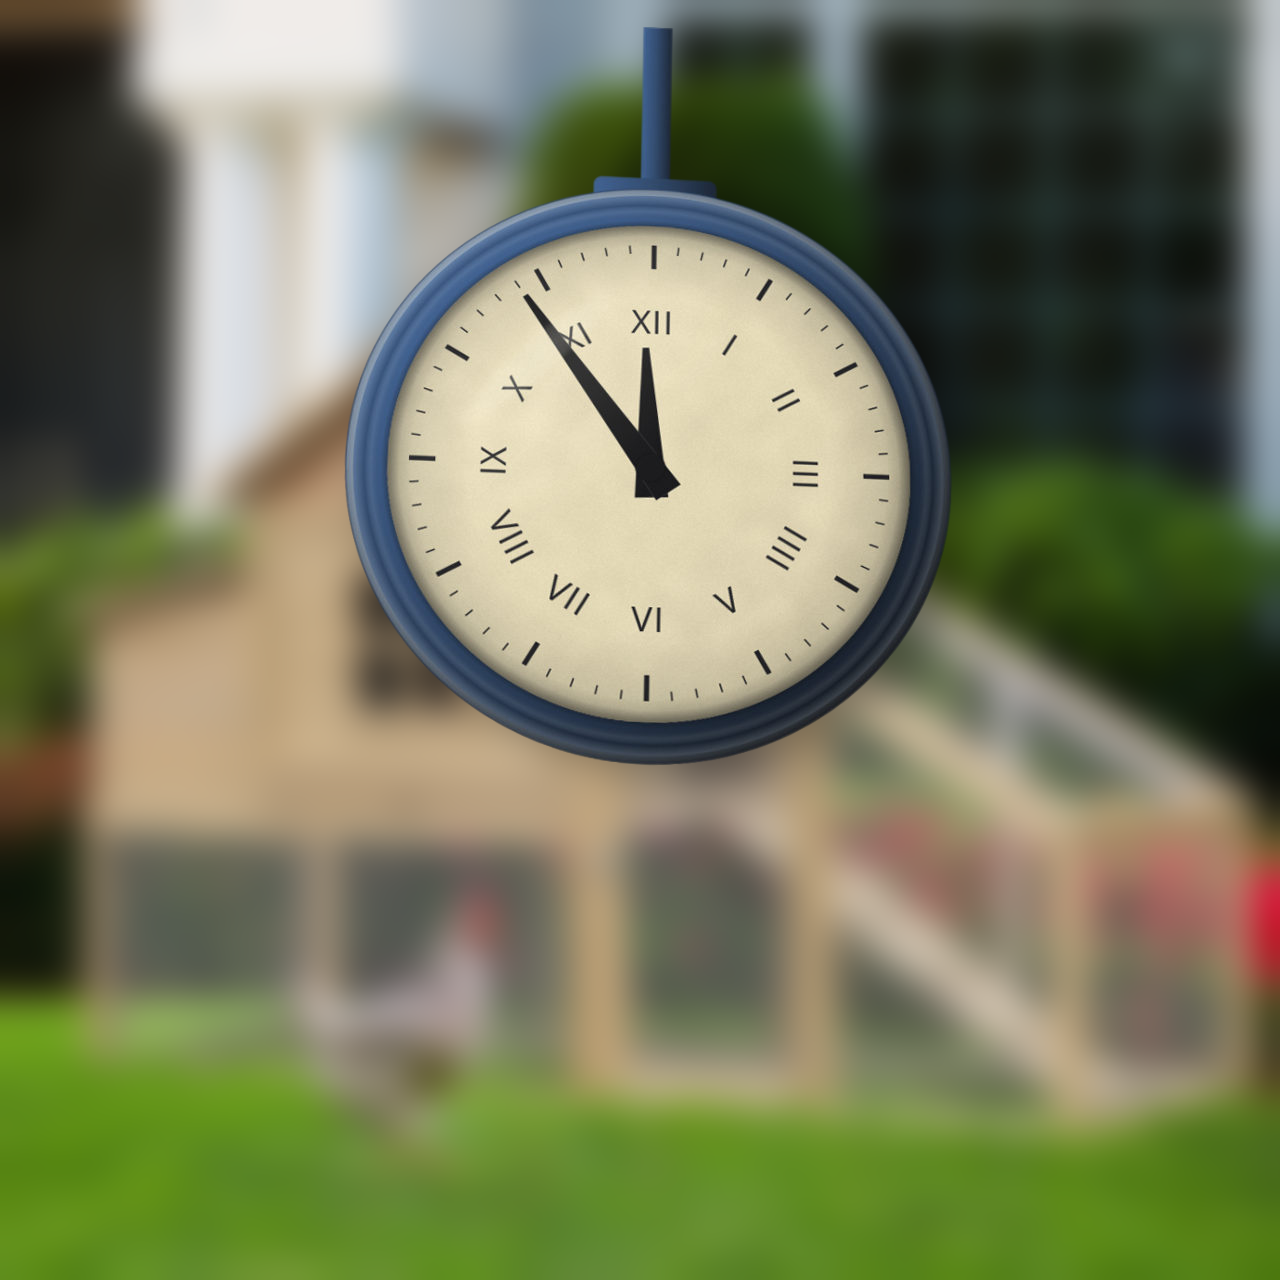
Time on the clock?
11:54
